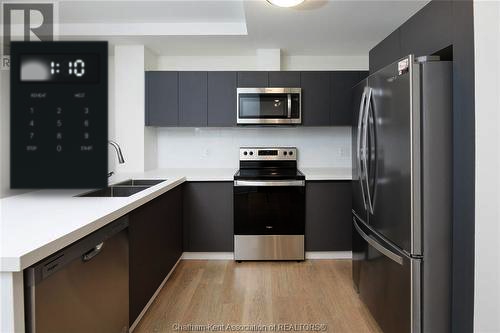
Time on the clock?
1:10
